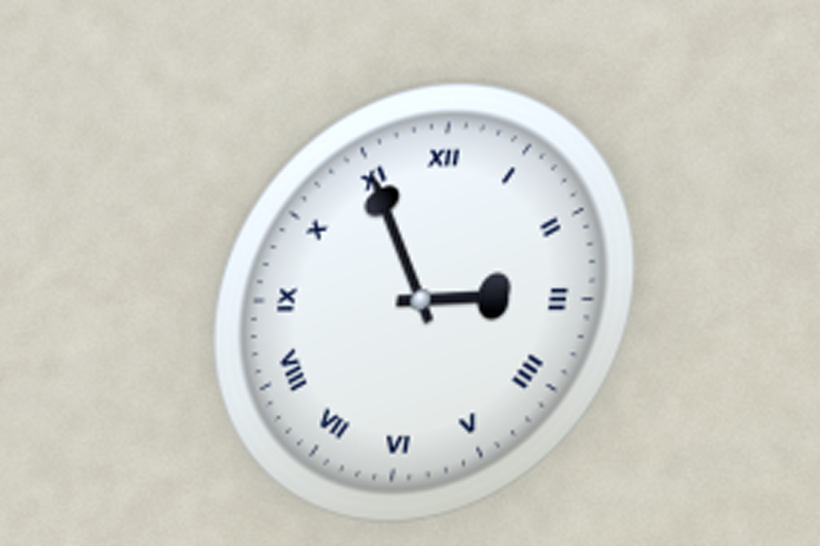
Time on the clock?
2:55
